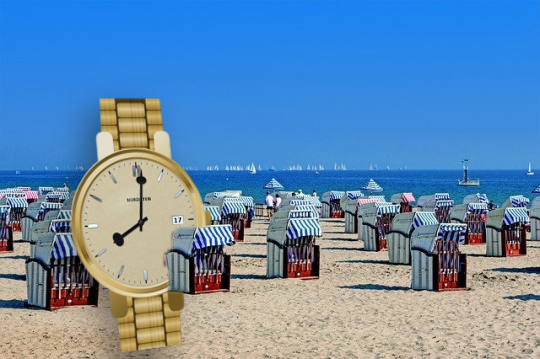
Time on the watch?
8:01
